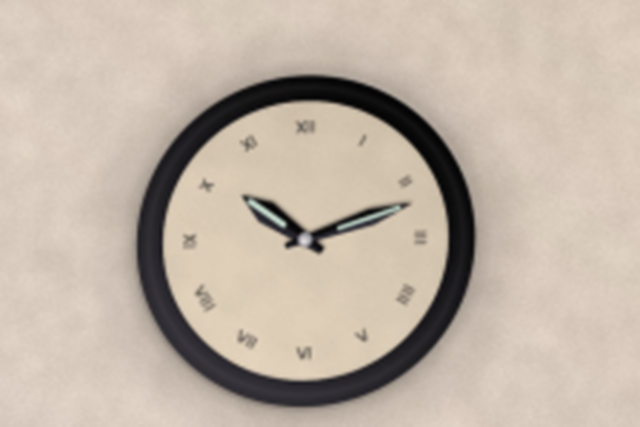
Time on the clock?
10:12
